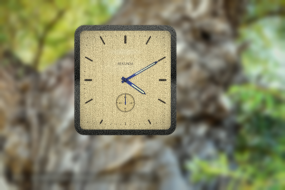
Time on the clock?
4:10
